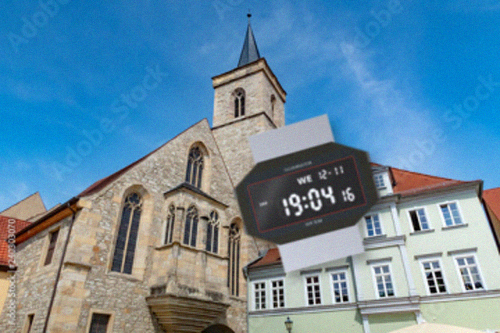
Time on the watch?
19:04:16
